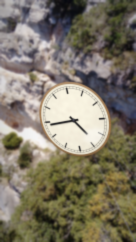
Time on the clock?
4:44
